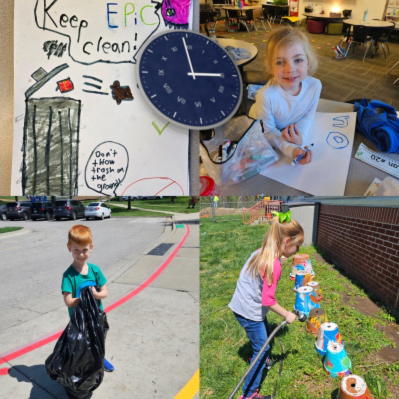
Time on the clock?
2:59
